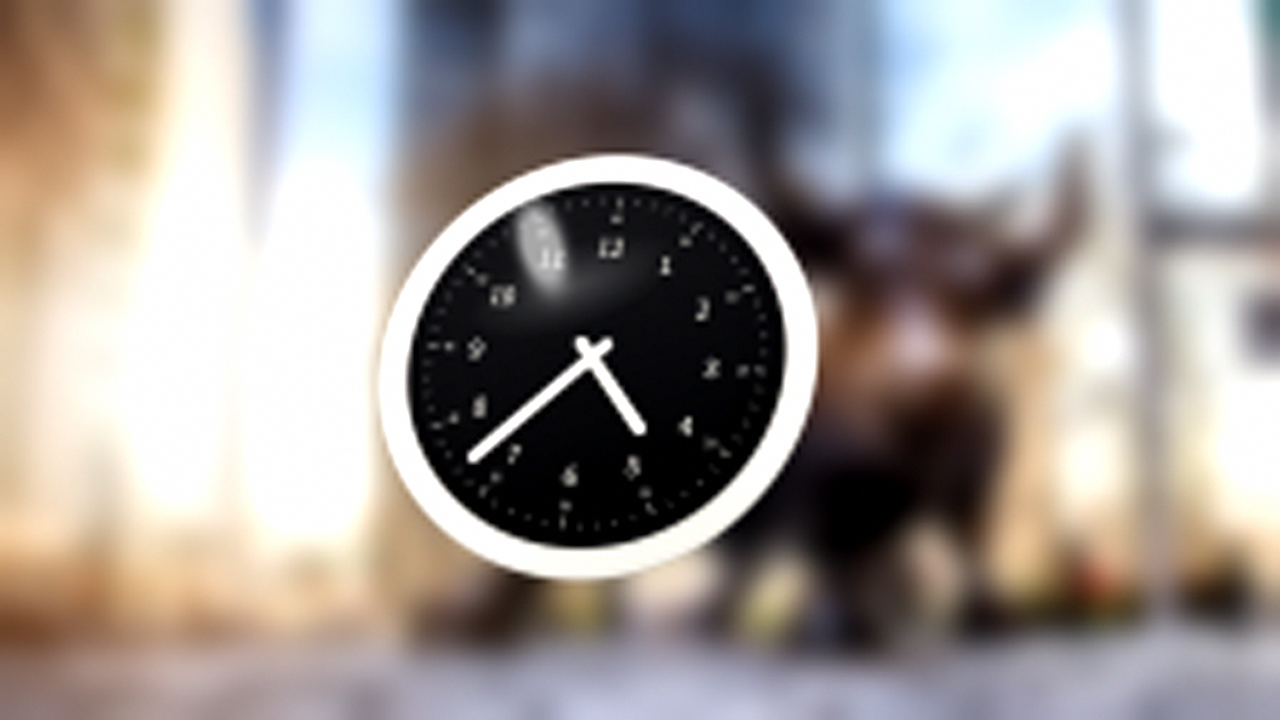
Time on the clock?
4:37
